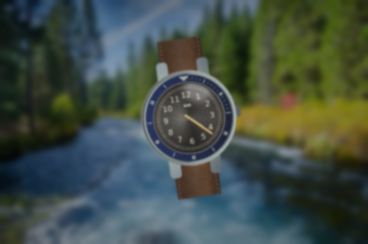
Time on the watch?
4:22
